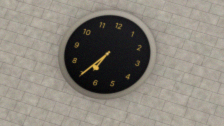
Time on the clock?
6:35
